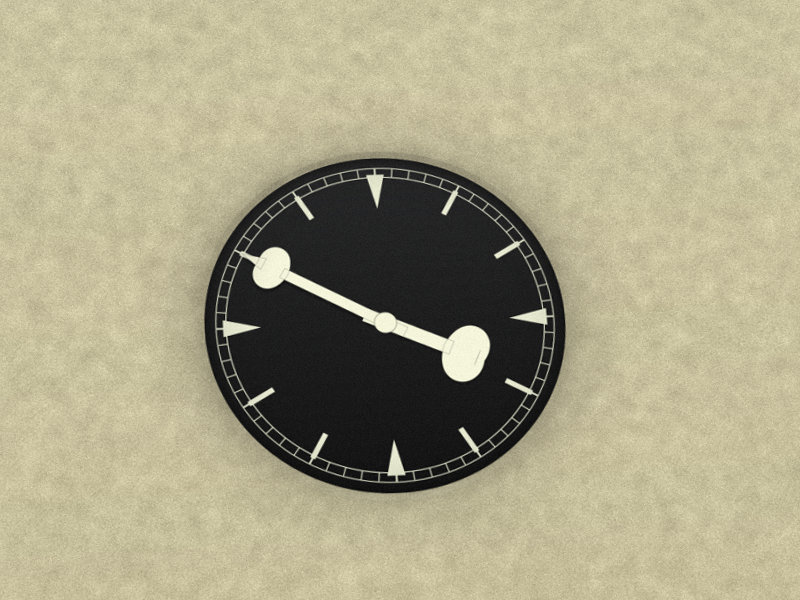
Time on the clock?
3:50
